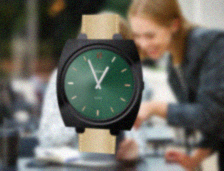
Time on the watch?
12:56
